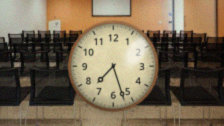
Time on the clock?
7:27
